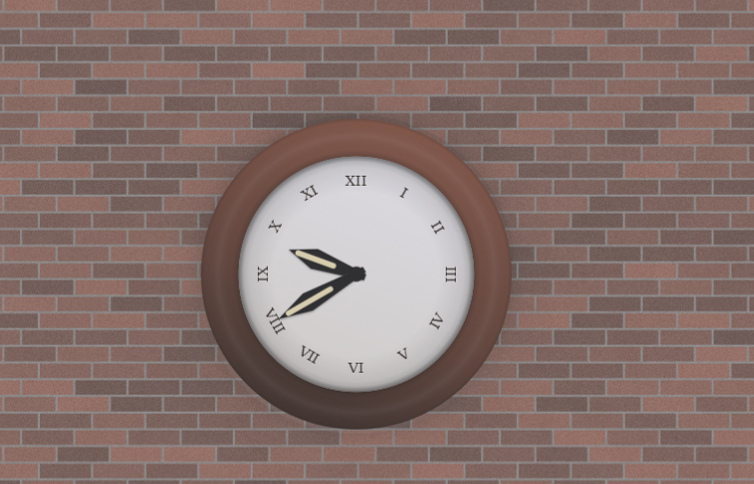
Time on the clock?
9:40
